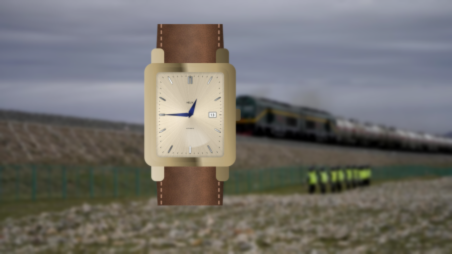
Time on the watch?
12:45
